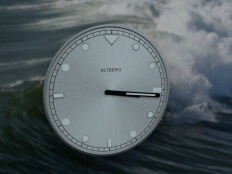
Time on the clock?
3:16
